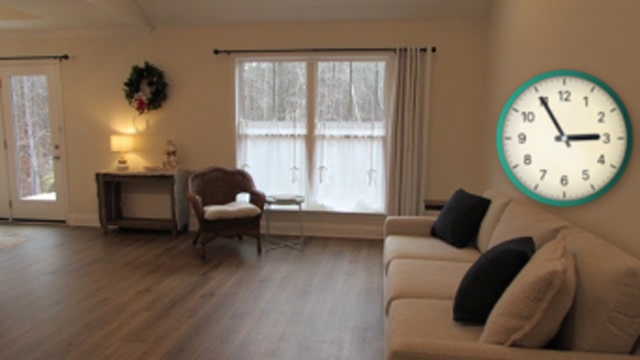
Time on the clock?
2:55
